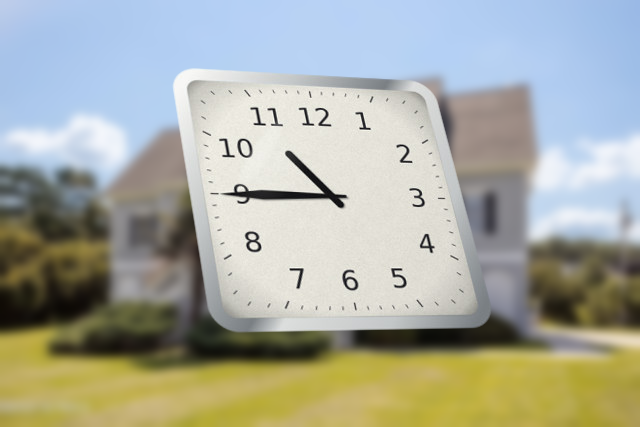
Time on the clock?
10:45
